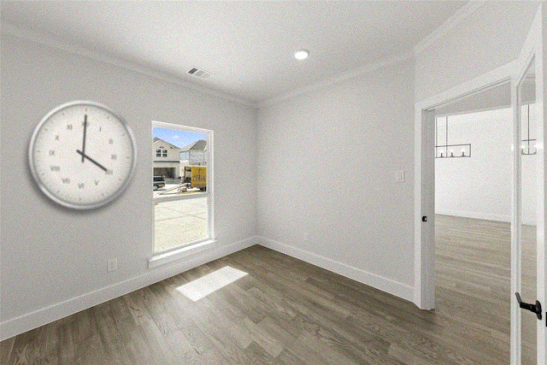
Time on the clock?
4:00
